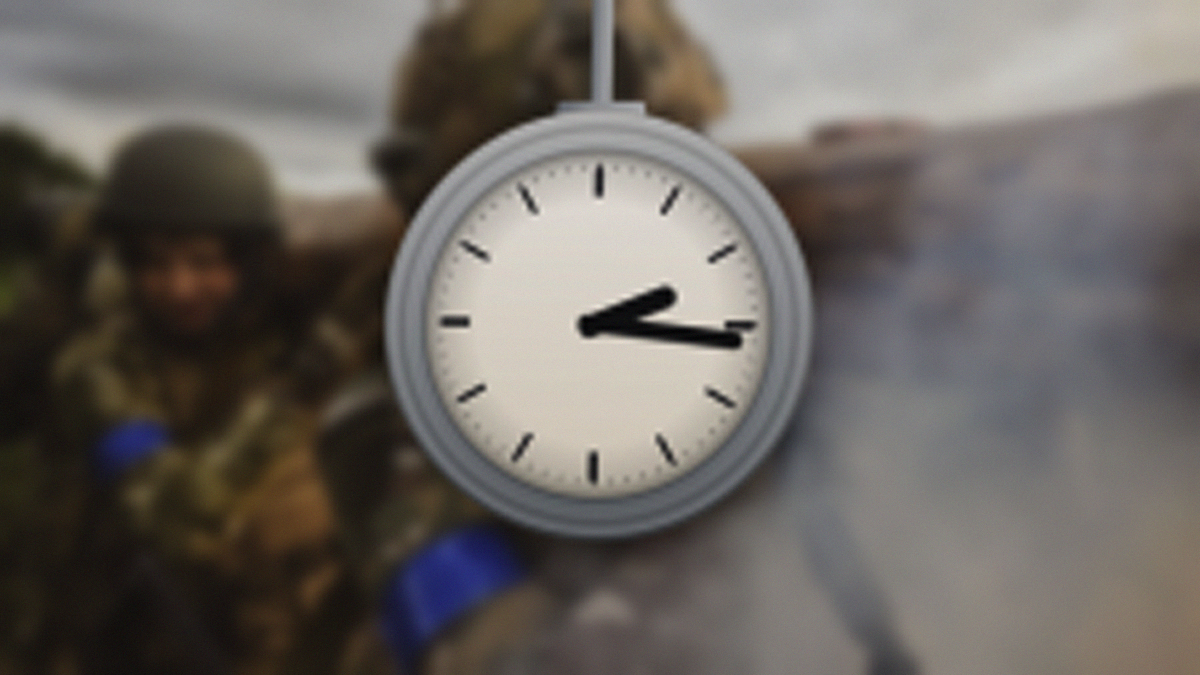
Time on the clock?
2:16
